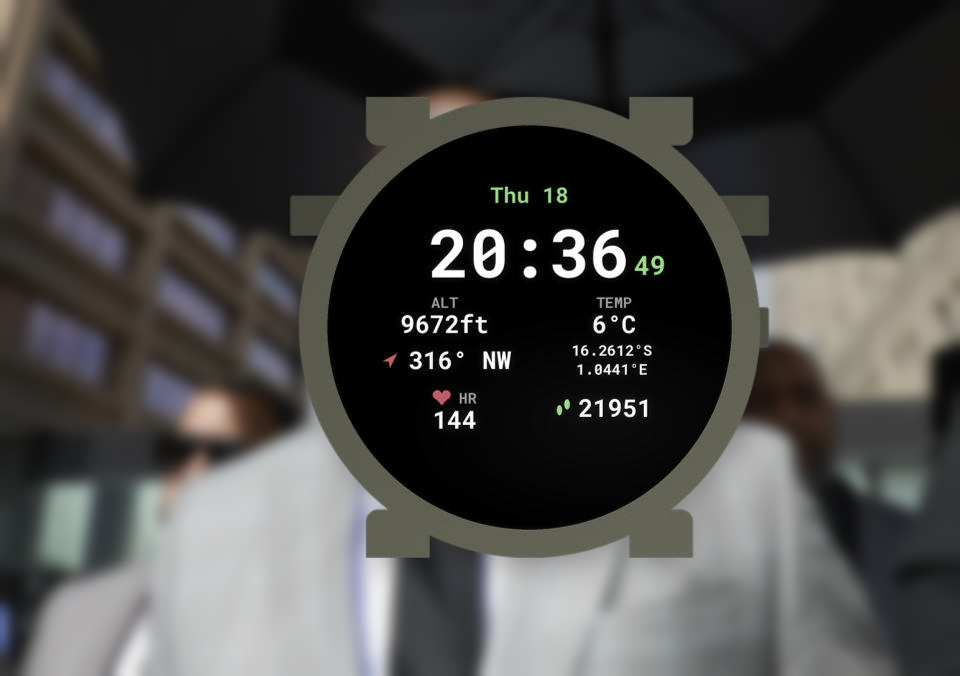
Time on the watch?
20:36:49
